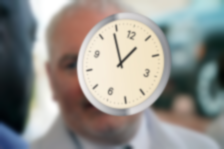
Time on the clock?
12:54
